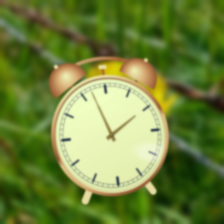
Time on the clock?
1:57
